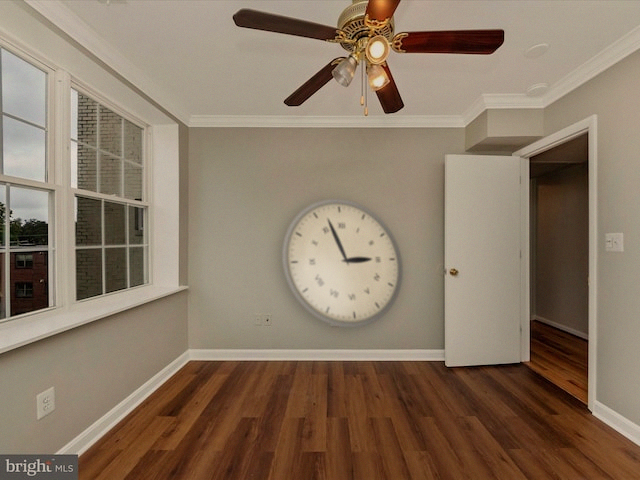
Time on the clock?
2:57
